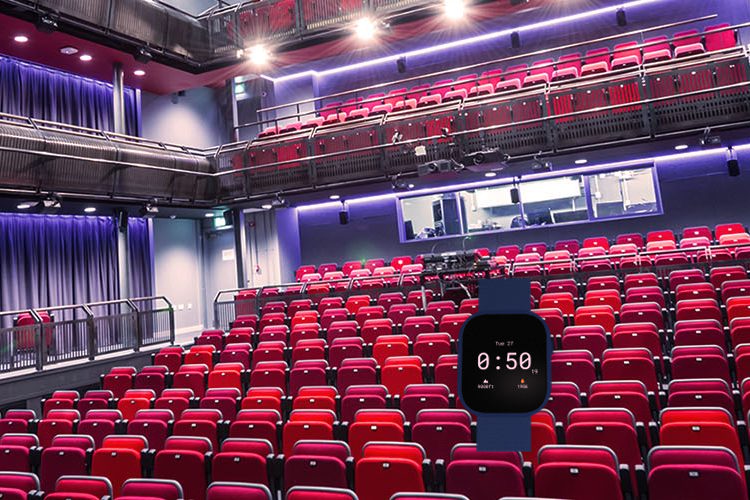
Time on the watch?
0:50
